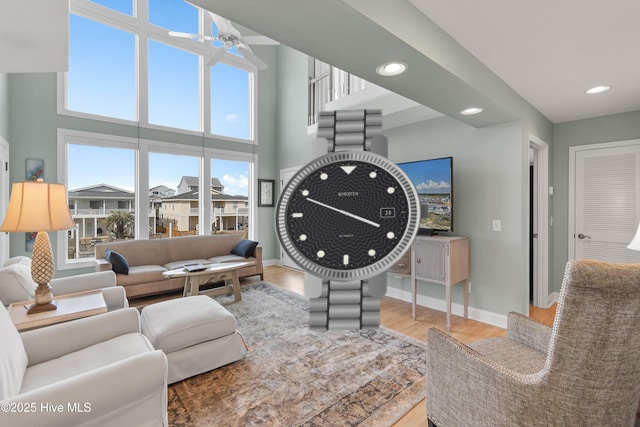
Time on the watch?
3:49
